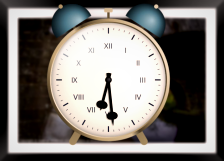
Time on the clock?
6:29
